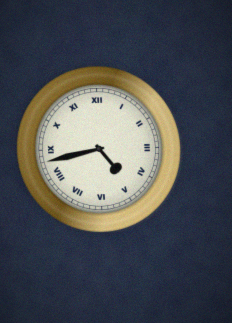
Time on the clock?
4:43
